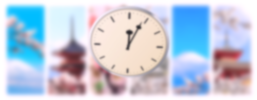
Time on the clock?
12:04
